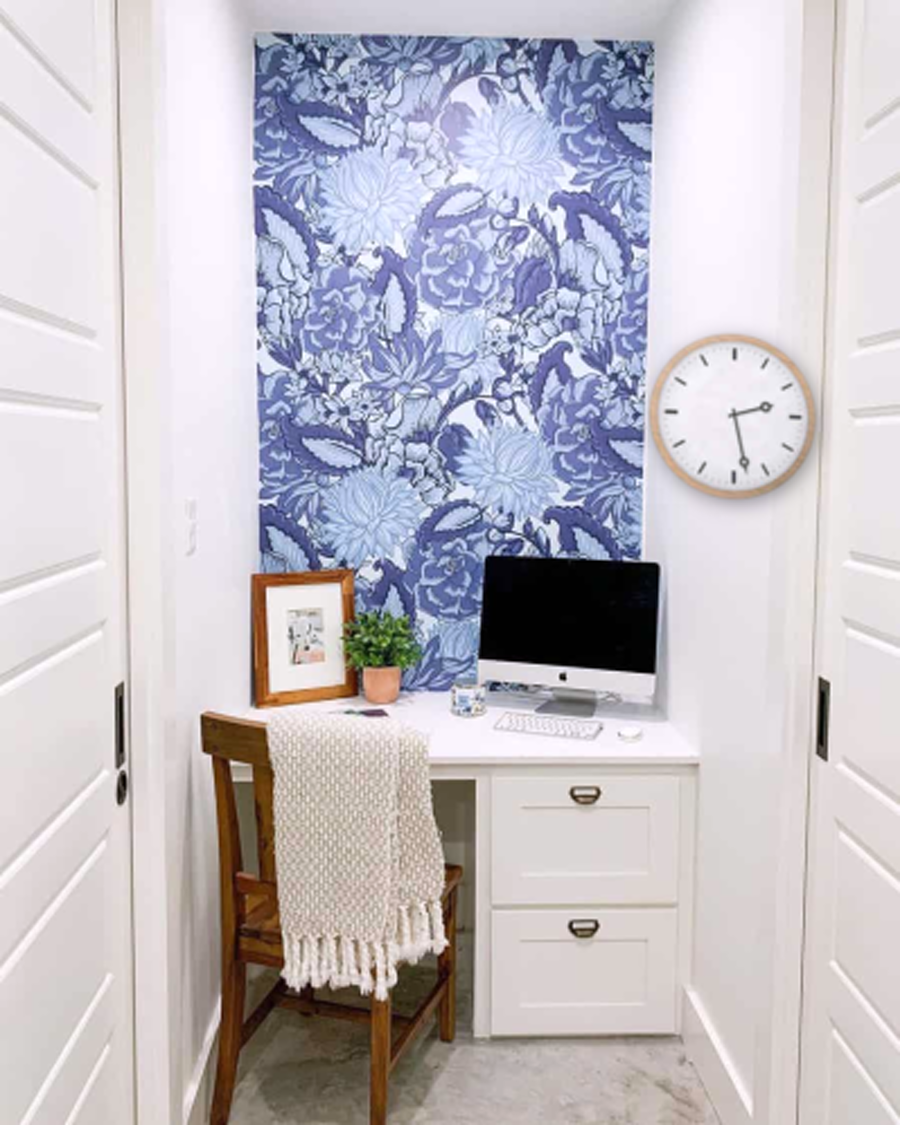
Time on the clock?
2:28
